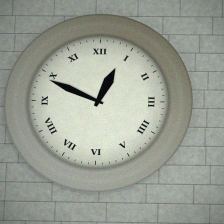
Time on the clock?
12:49
